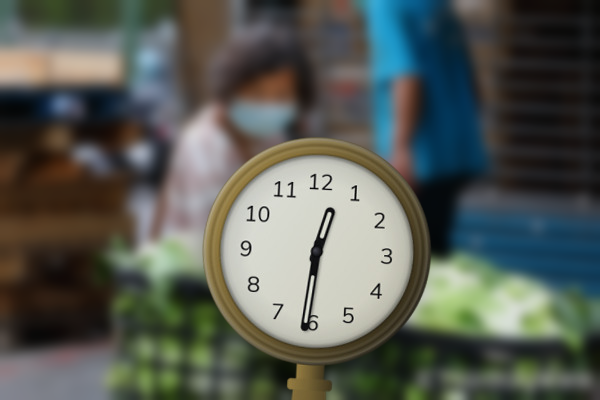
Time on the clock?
12:31
